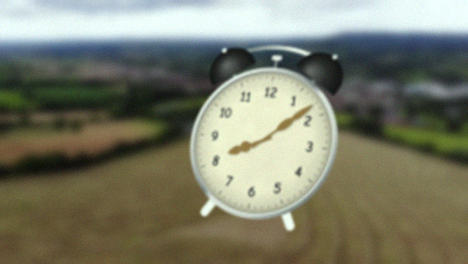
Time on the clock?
8:08
